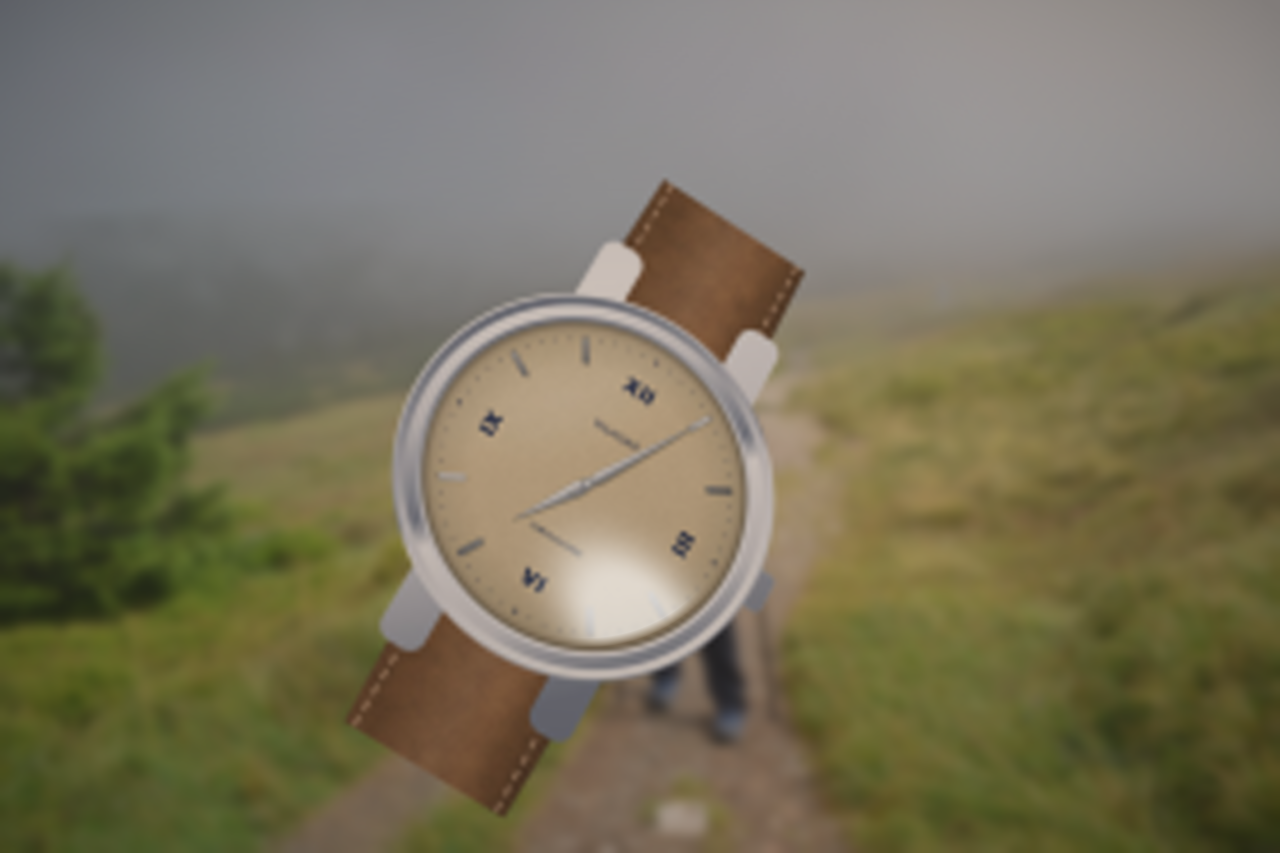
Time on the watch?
7:05
